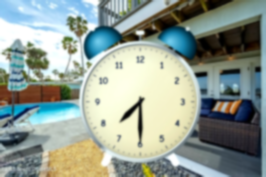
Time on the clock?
7:30
